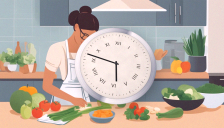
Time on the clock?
5:47
